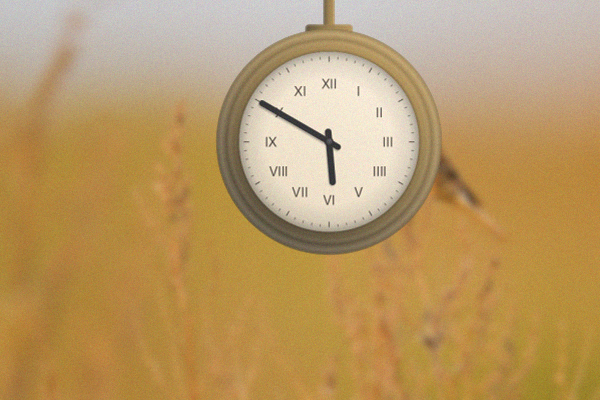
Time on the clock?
5:50
